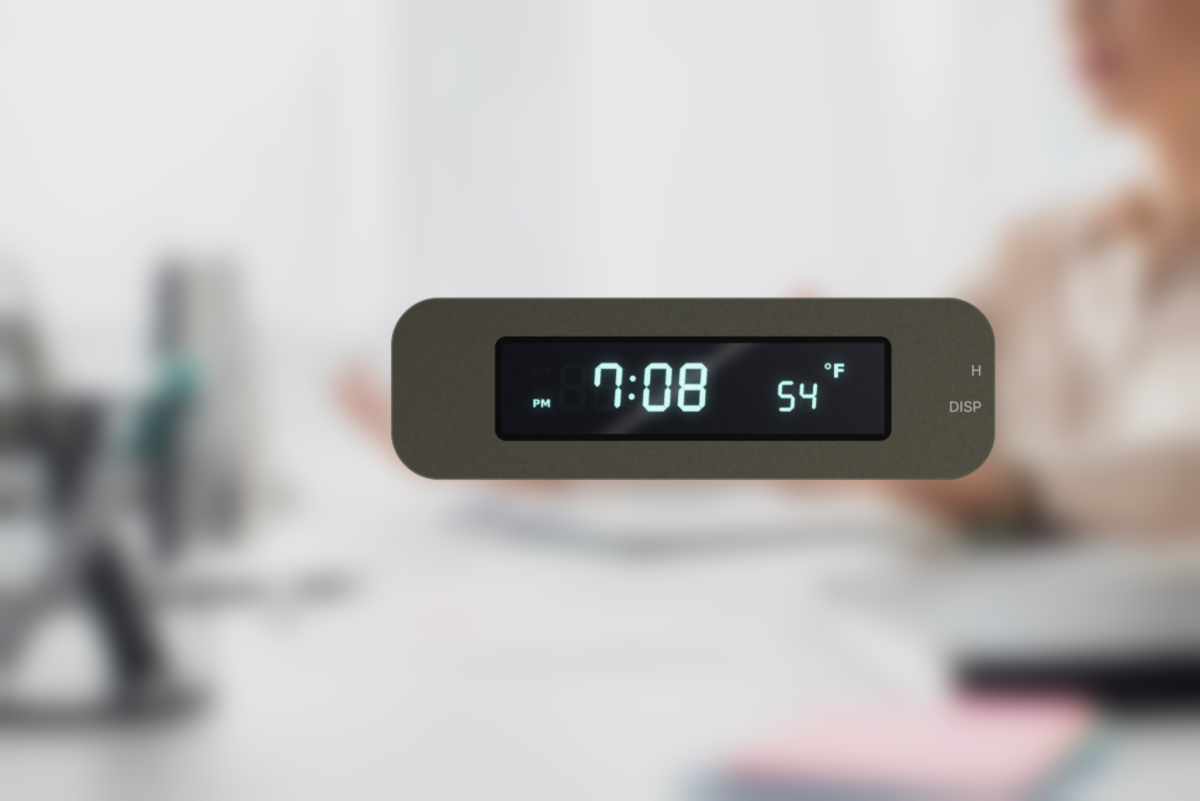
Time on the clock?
7:08
